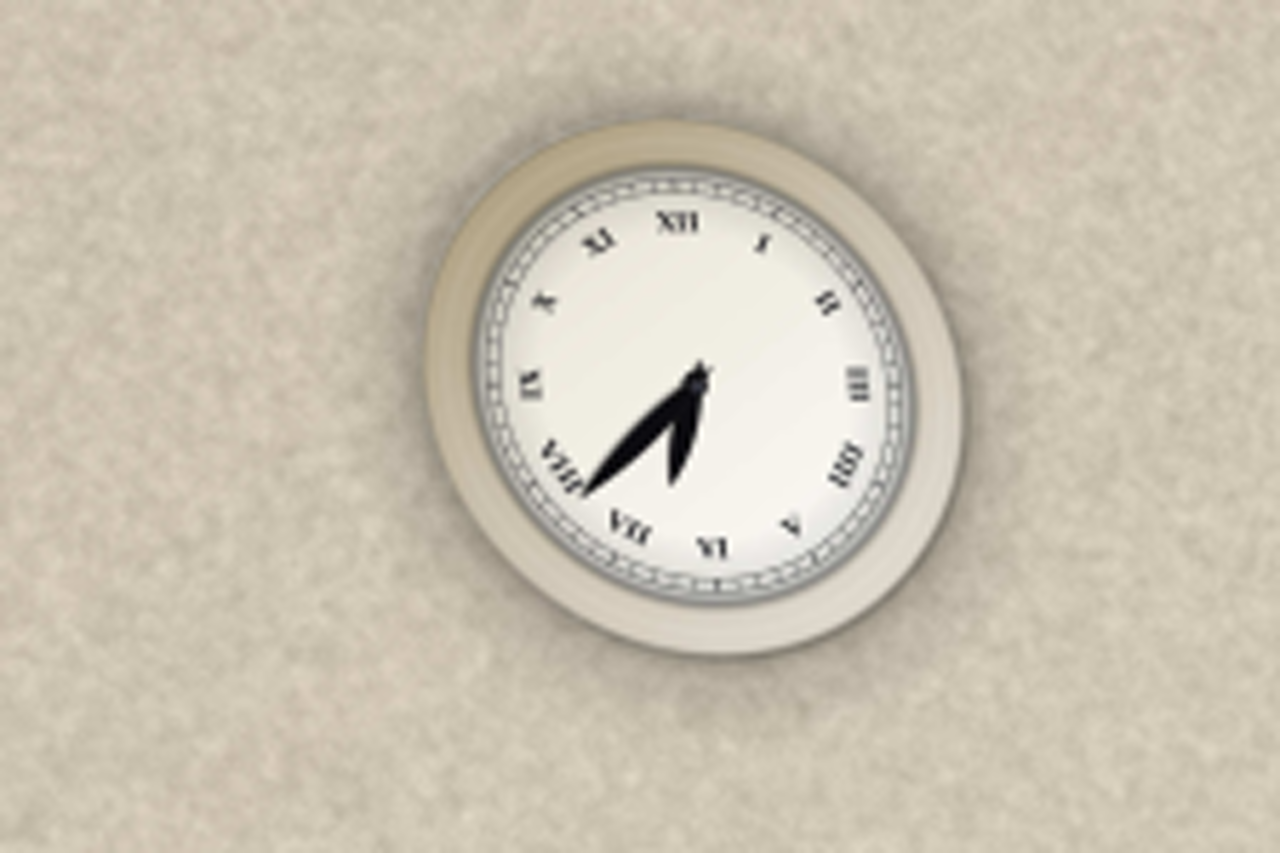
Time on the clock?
6:38
